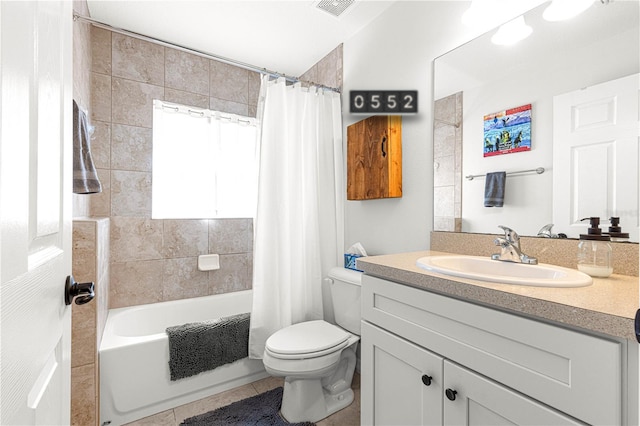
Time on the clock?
5:52
